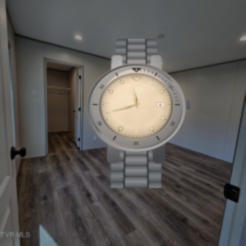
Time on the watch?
11:42
